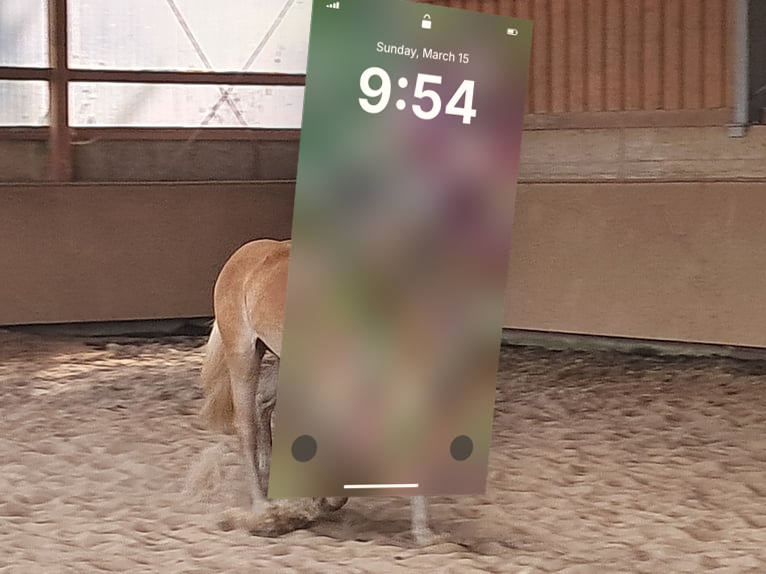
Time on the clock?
9:54
